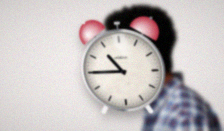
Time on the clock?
10:45
